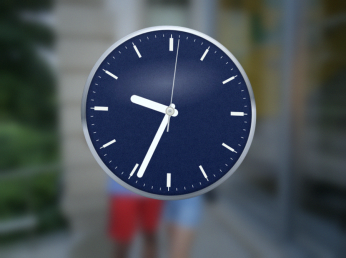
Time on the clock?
9:34:01
